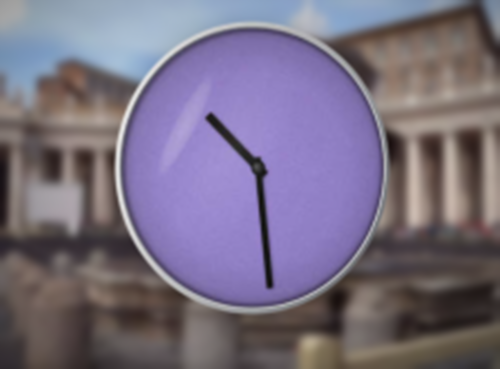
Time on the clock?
10:29
